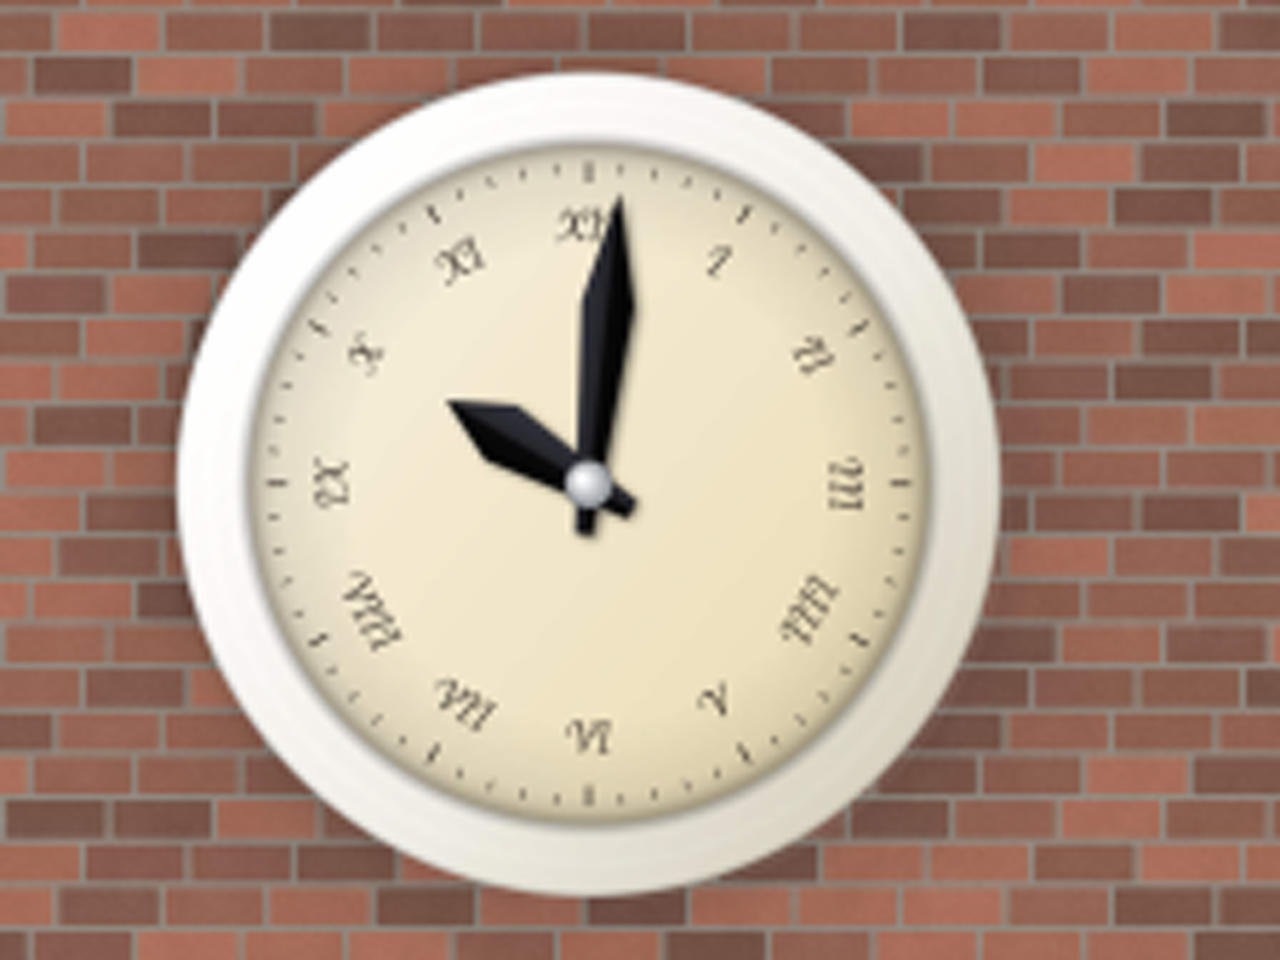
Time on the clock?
10:01
